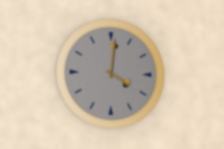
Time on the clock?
4:01
